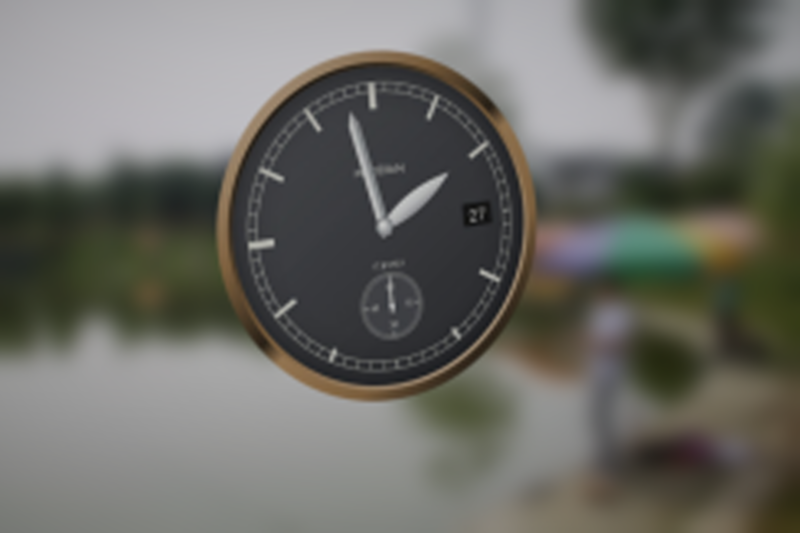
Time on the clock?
1:58
